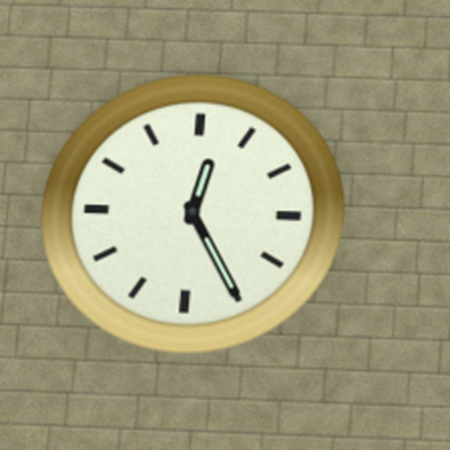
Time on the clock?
12:25
